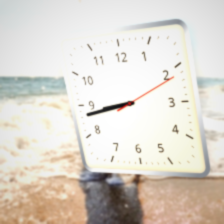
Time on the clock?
8:43:11
